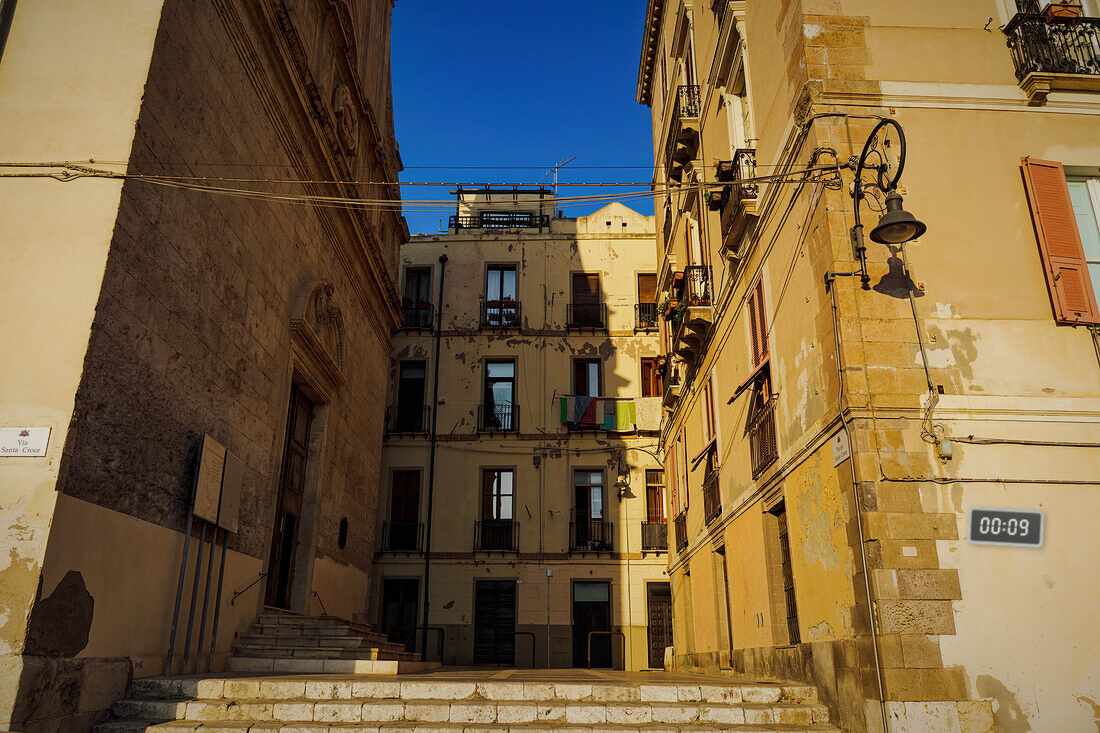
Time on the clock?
0:09
